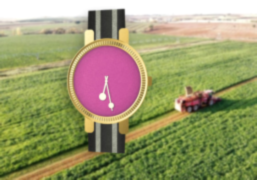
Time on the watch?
6:28
